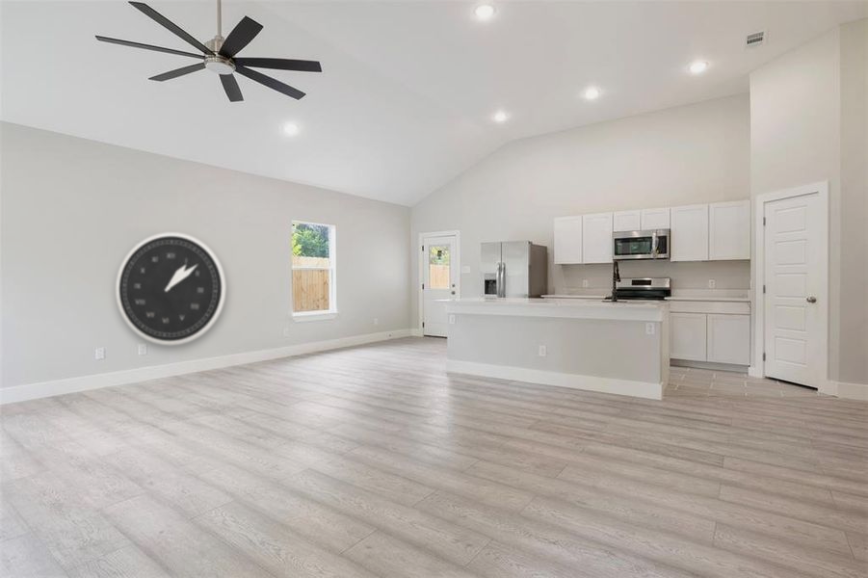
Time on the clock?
1:08
